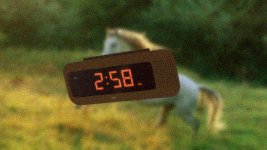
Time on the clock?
2:58
